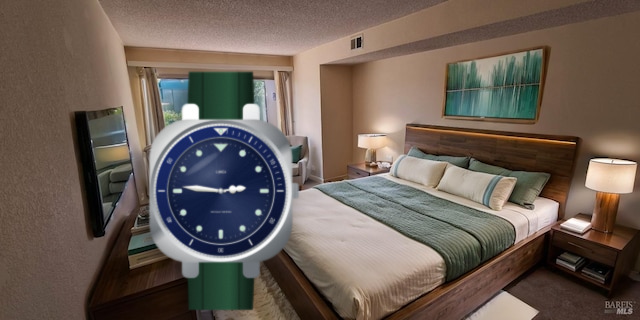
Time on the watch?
2:46
